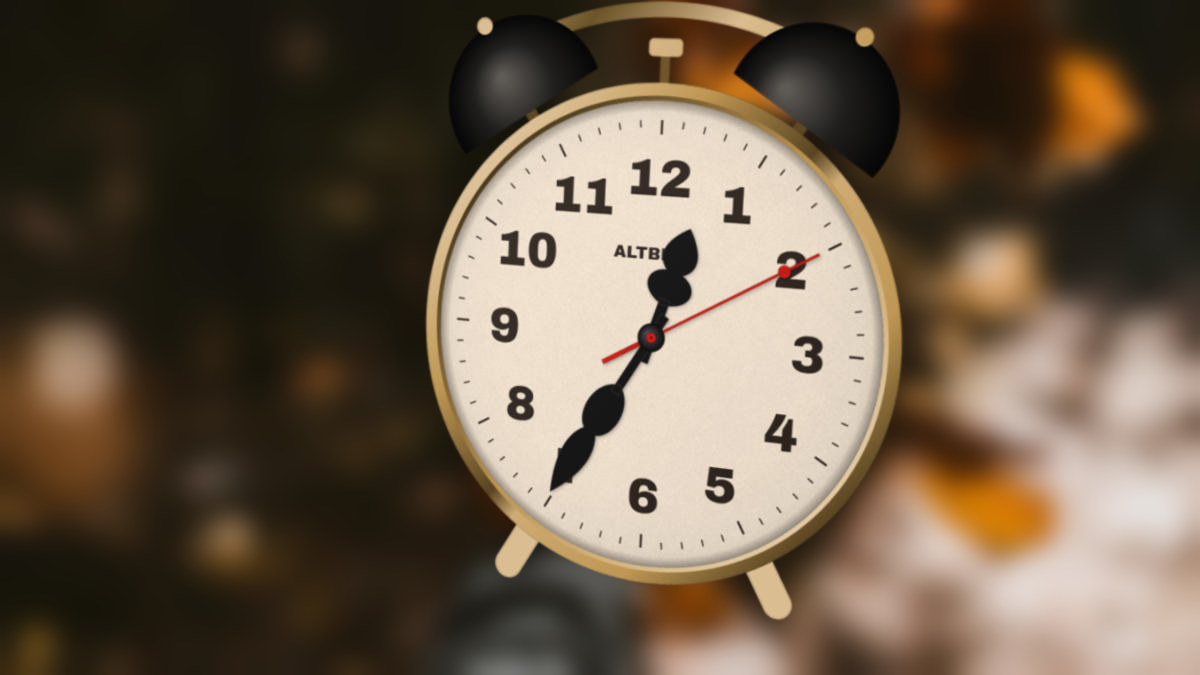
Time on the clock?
12:35:10
